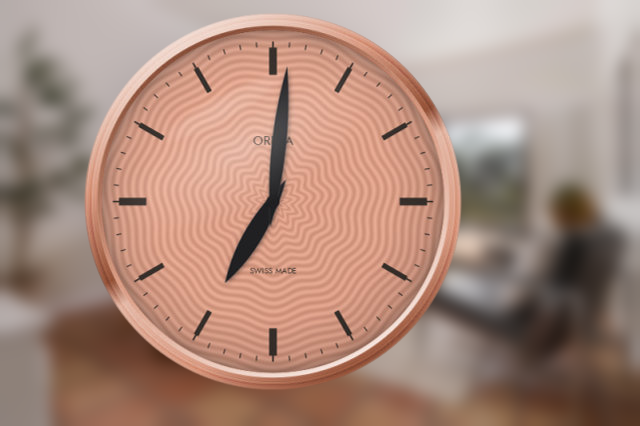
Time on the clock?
7:01
